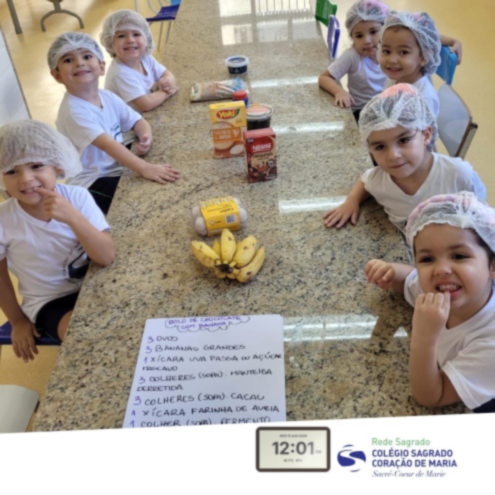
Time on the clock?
12:01
